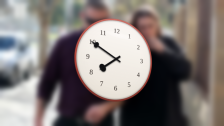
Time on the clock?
7:50
